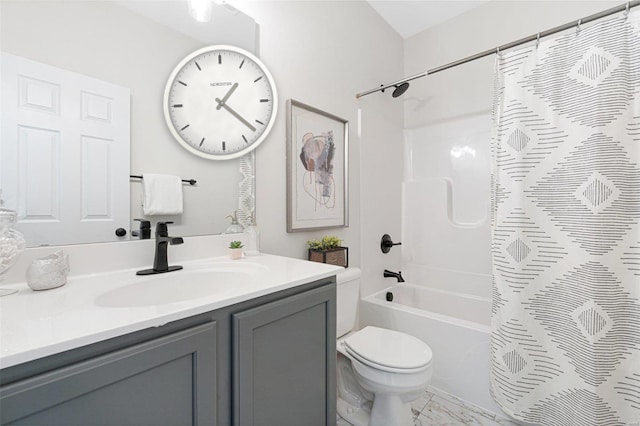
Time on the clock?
1:22
